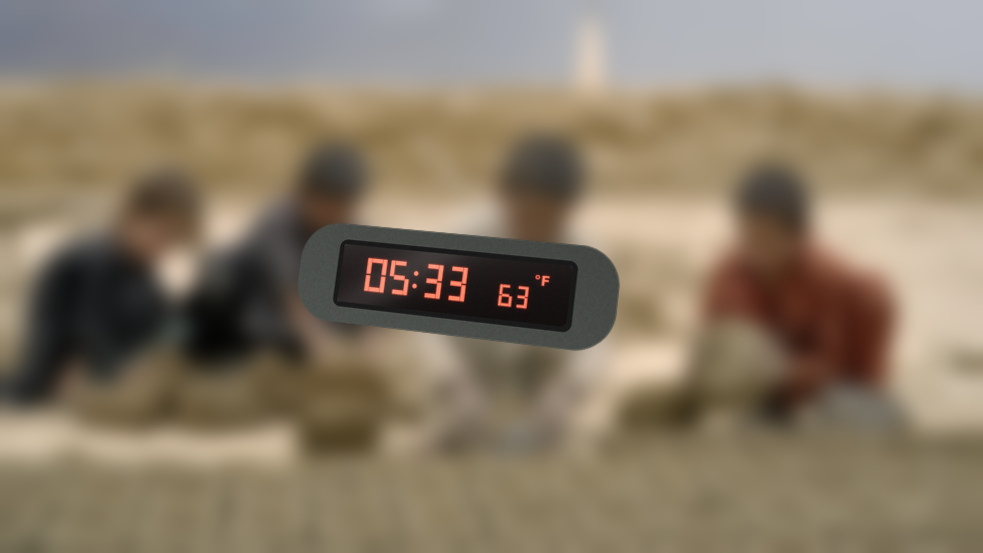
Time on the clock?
5:33
